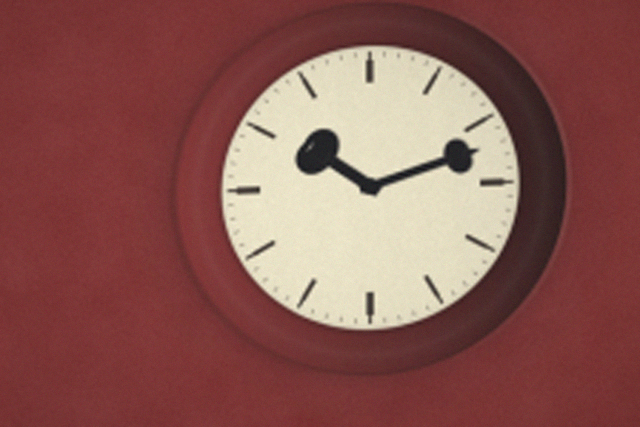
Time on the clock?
10:12
